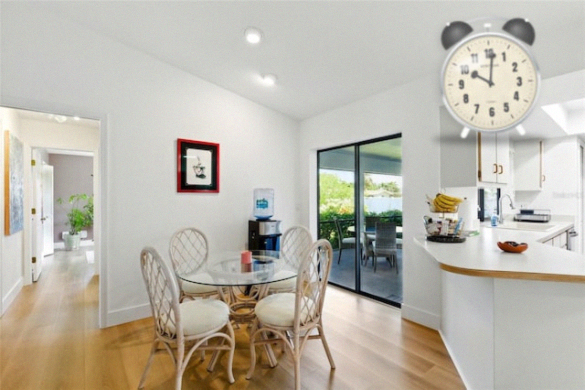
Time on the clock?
10:01
